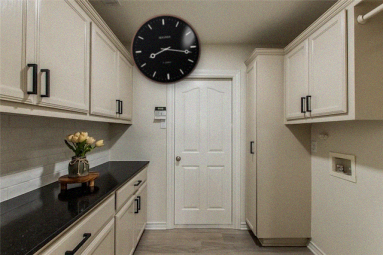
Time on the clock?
8:17
